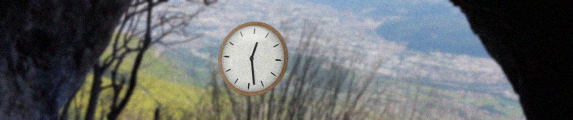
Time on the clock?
12:28
